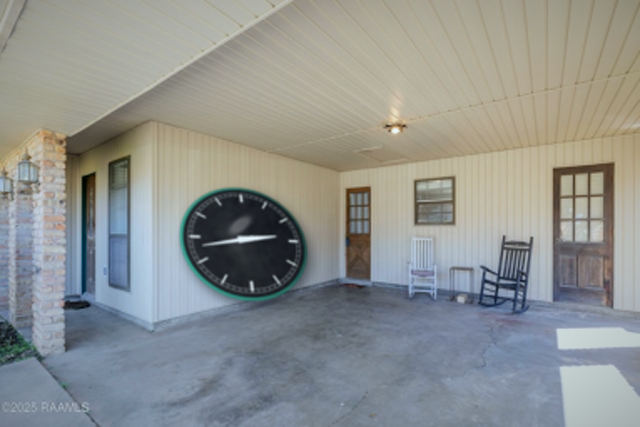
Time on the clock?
2:43
